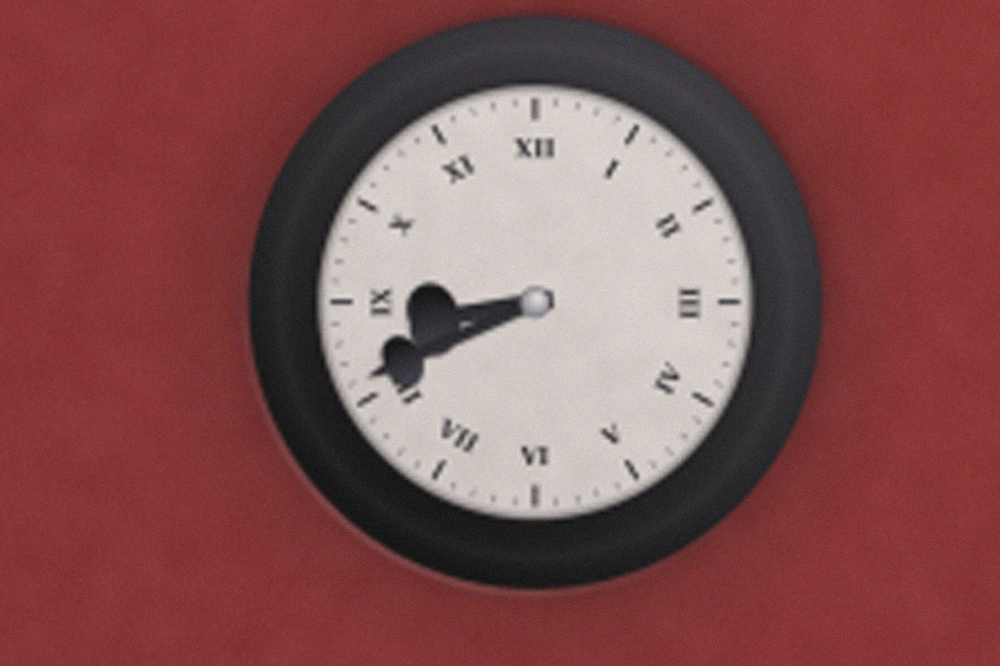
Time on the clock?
8:41
